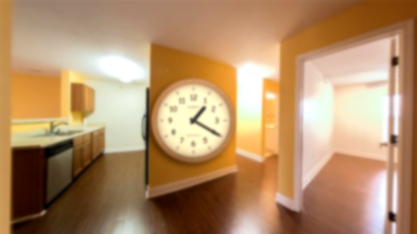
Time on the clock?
1:20
